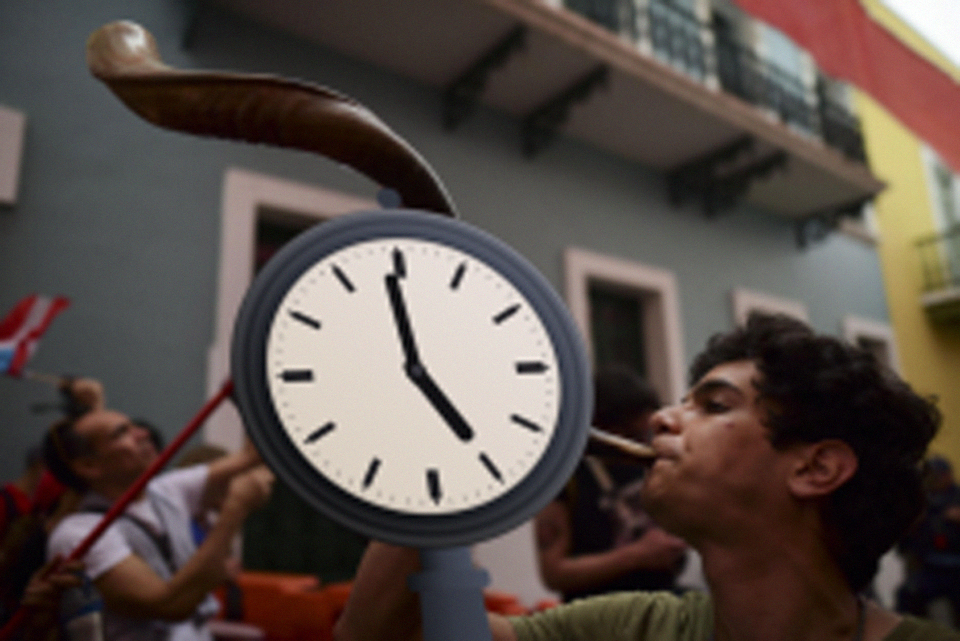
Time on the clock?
4:59
